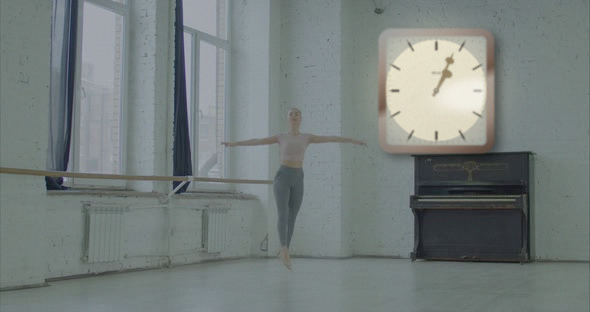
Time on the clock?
1:04
